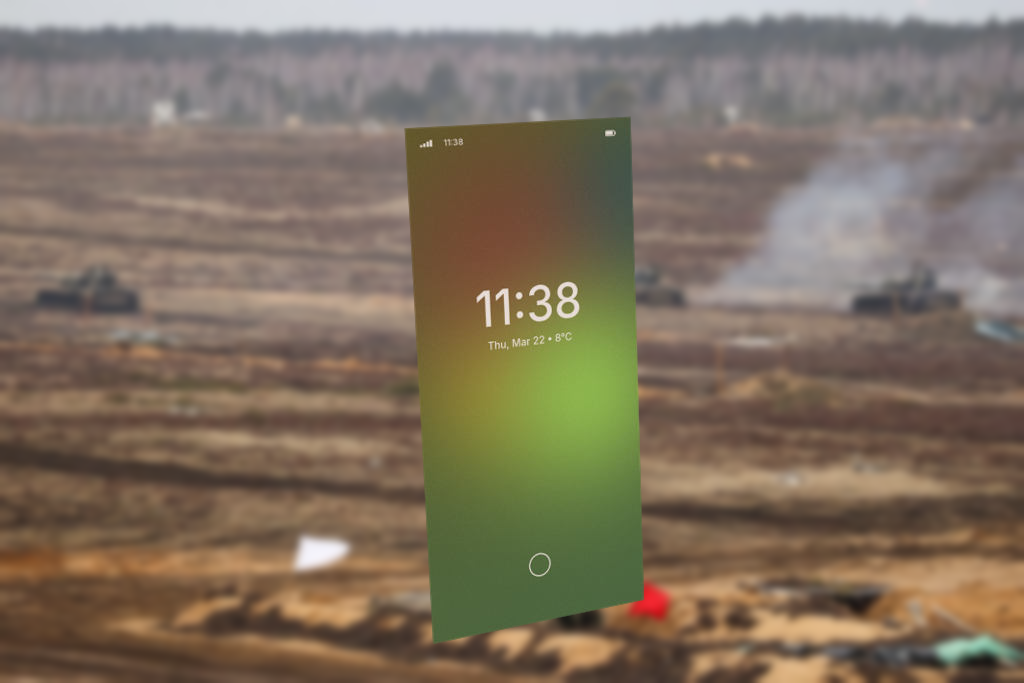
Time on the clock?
11:38
